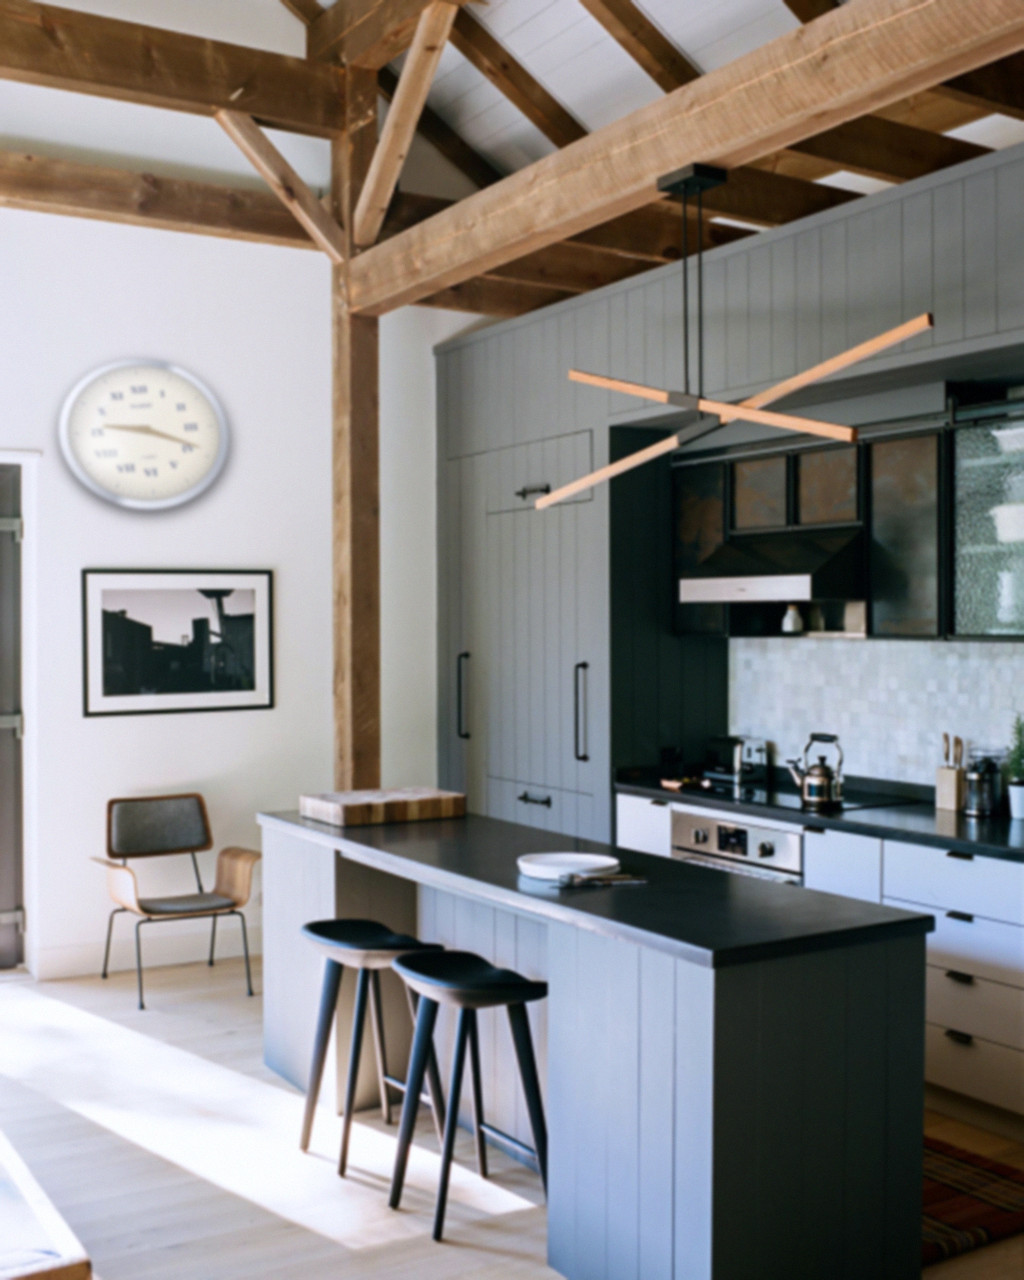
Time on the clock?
9:19
